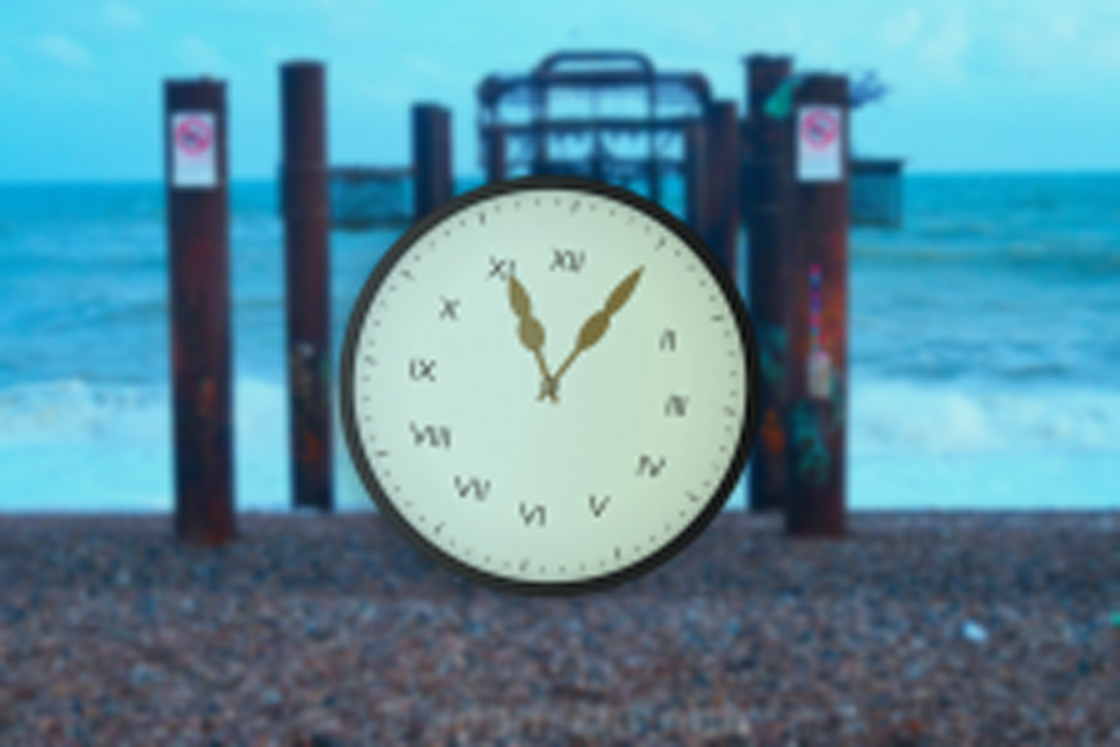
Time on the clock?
11:05
